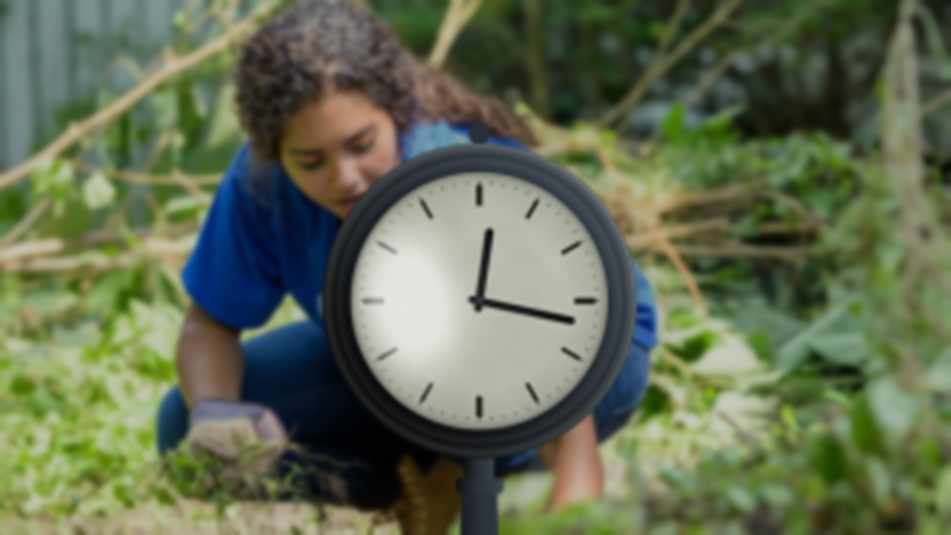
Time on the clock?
12:17
